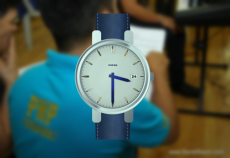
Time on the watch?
3:30
